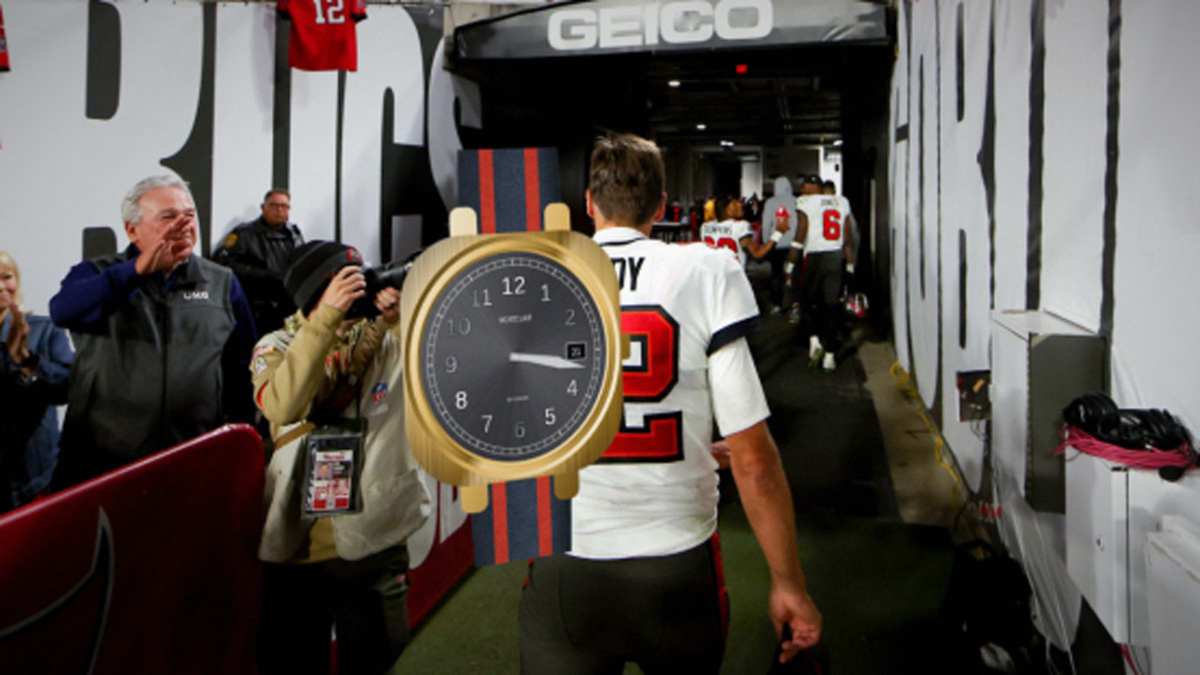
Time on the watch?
3:17
